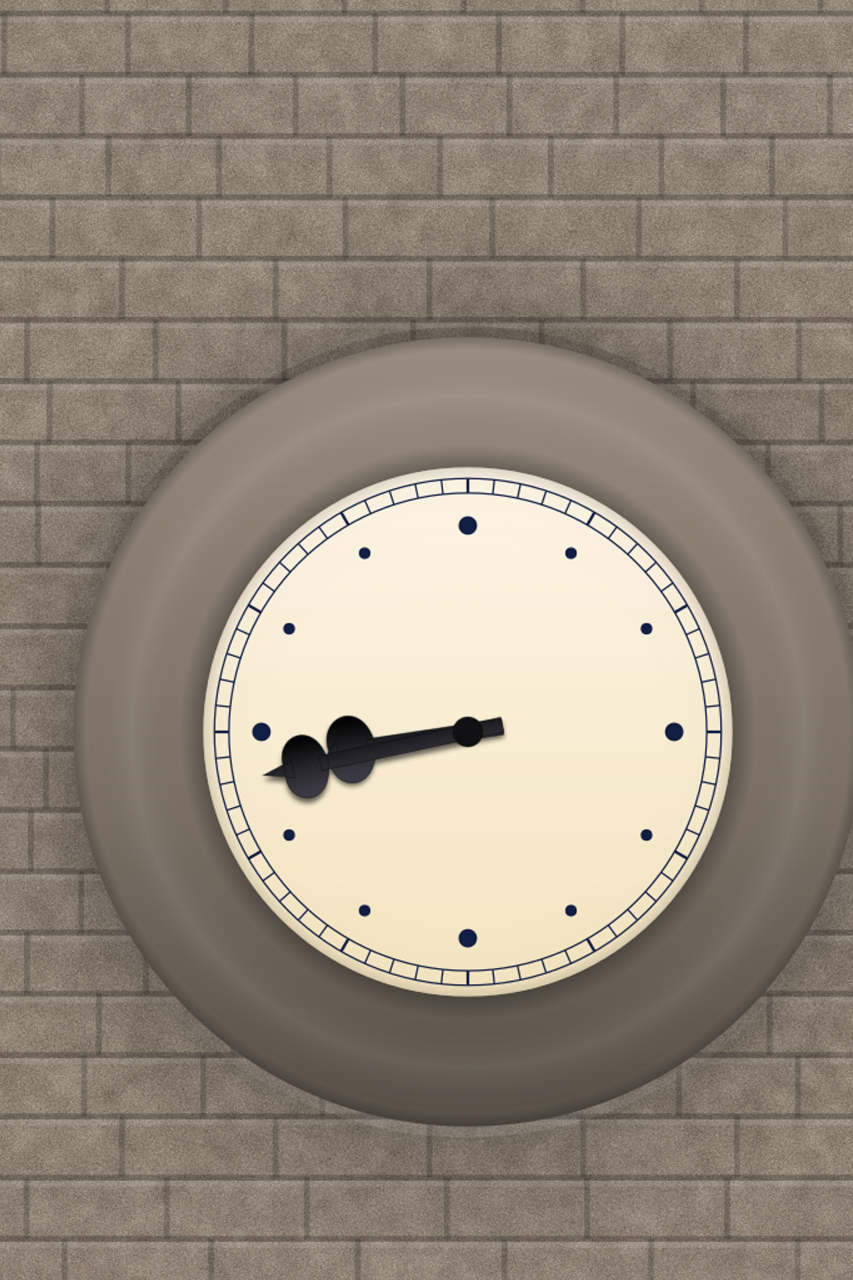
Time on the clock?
8:43
